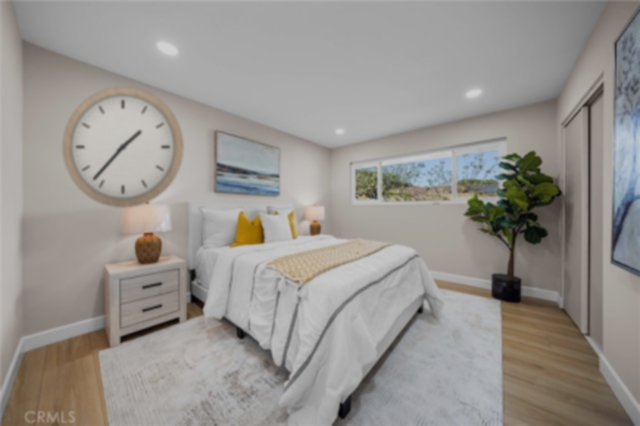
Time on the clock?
1:37
